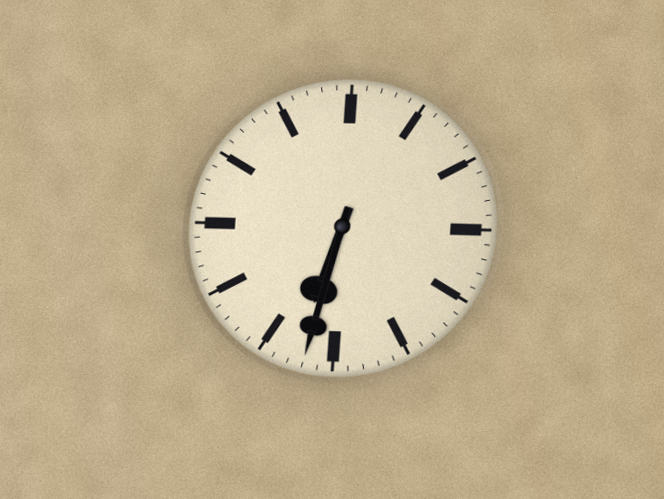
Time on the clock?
6:32
